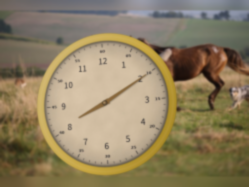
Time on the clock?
8:10
